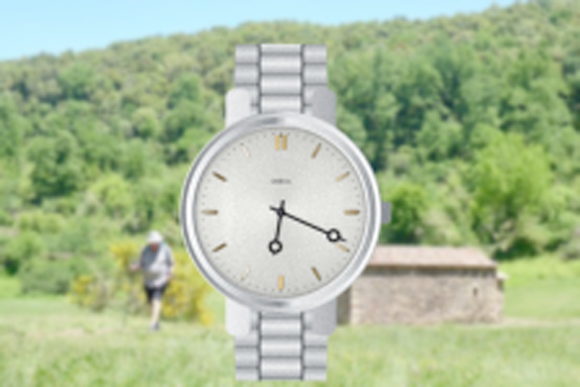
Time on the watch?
6:19
